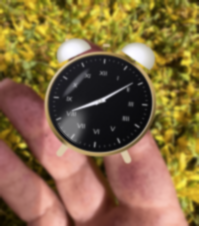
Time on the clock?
8:09
